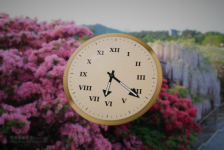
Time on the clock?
6:21
